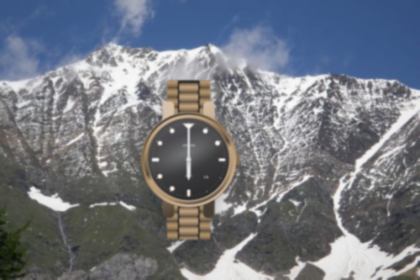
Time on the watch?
6:00
